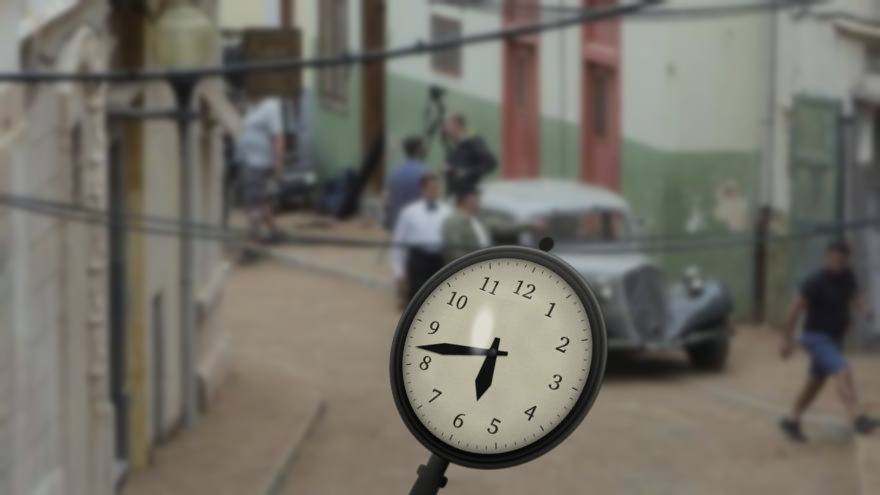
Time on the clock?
5:42
